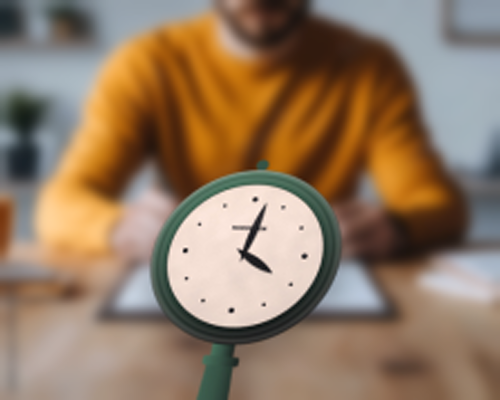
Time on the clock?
4:02
